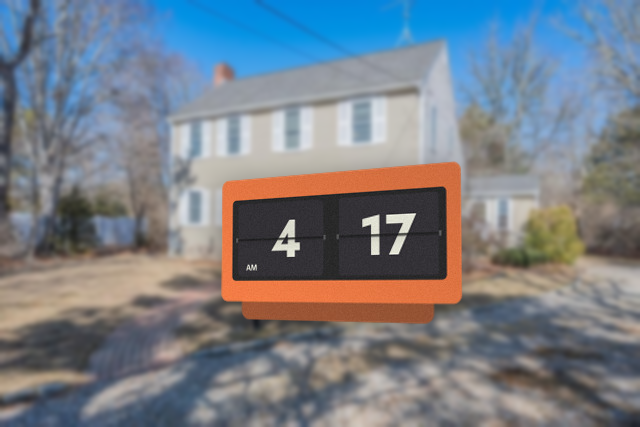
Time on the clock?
4:17
